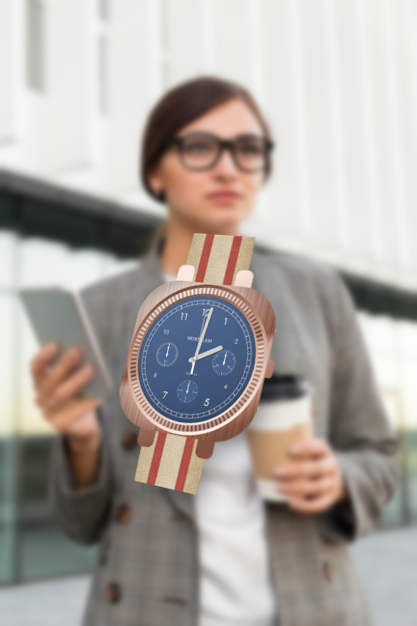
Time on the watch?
2:01
